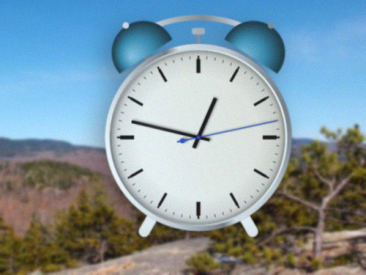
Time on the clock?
12:47:13
